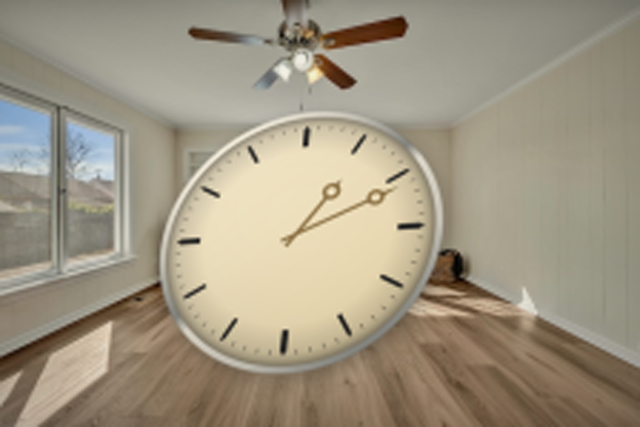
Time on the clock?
1:11
